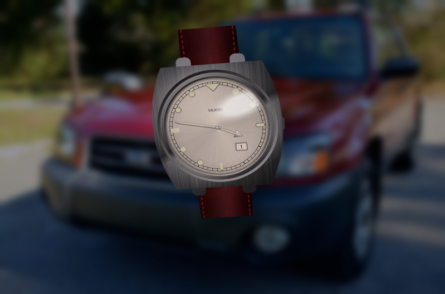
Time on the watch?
3:47
